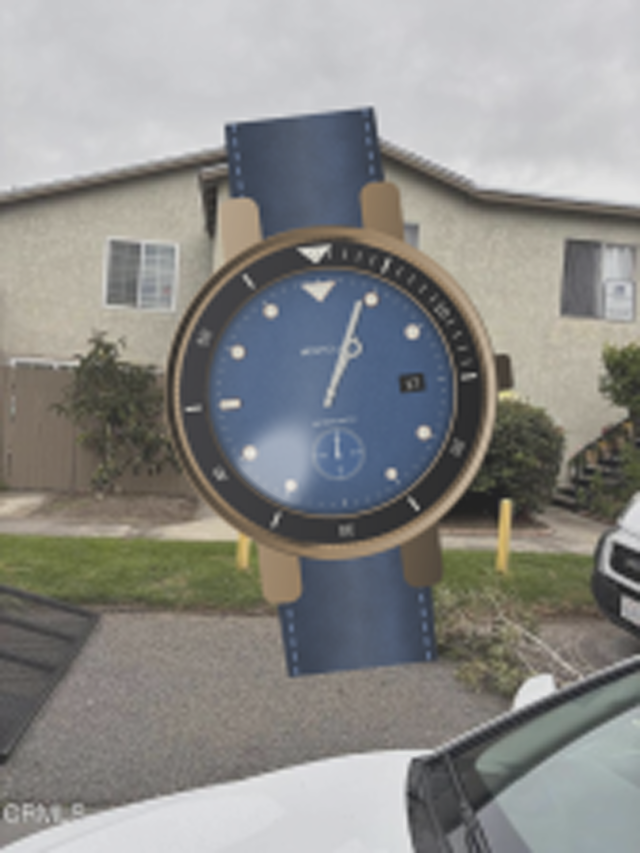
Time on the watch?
1:04
